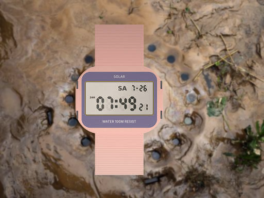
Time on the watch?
7:49:21
